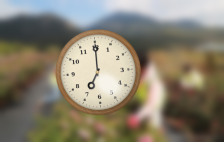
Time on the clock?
7:00
